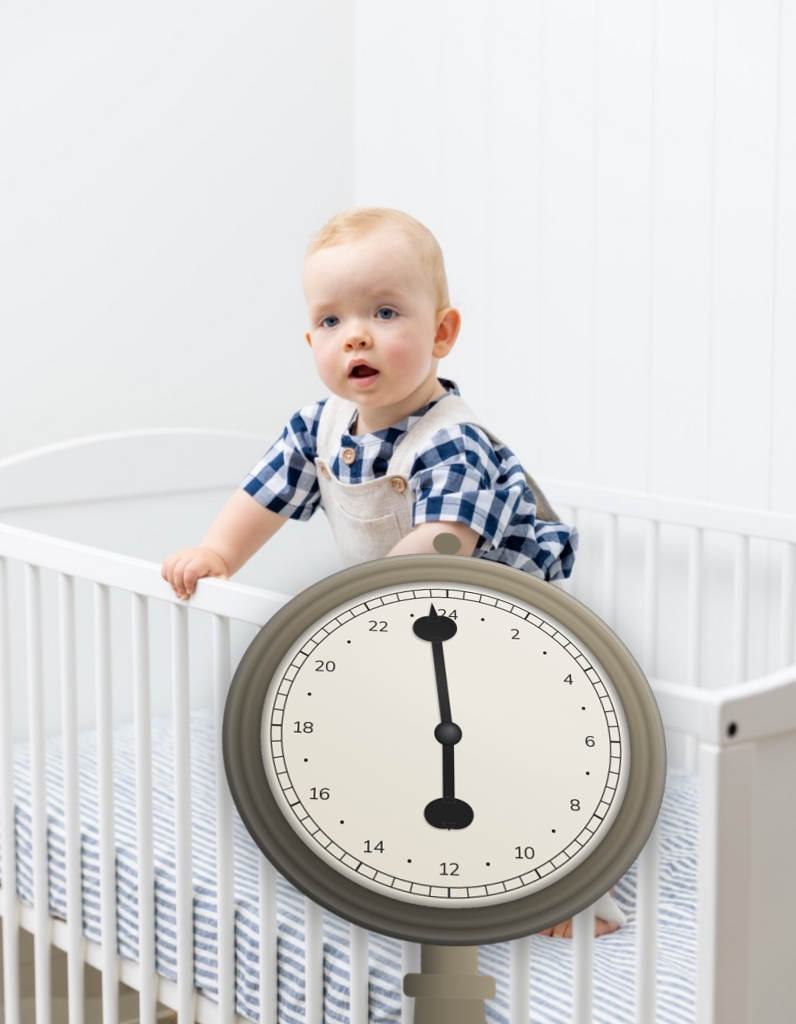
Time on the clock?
11:59
